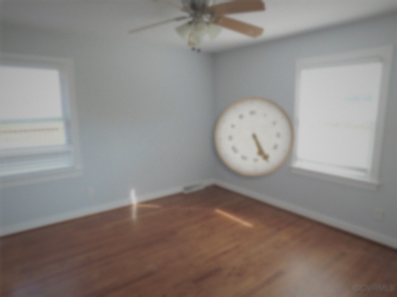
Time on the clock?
5:26
